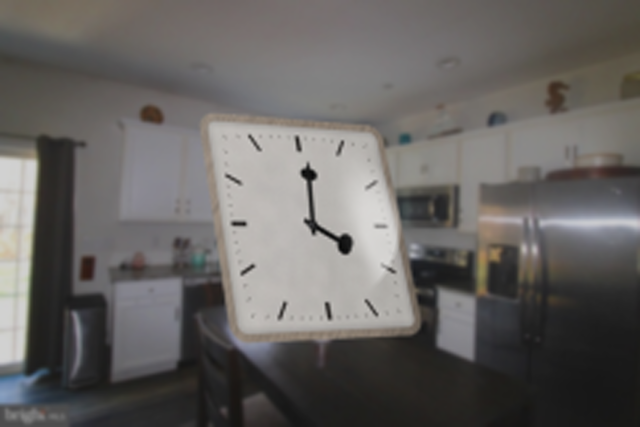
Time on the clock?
4:01
